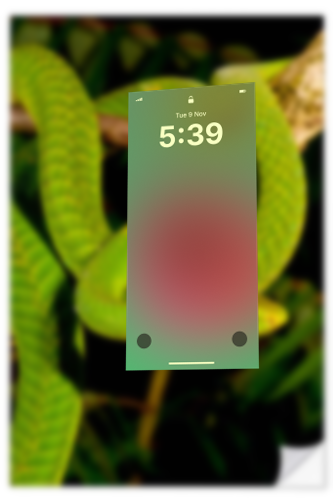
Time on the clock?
5:39
